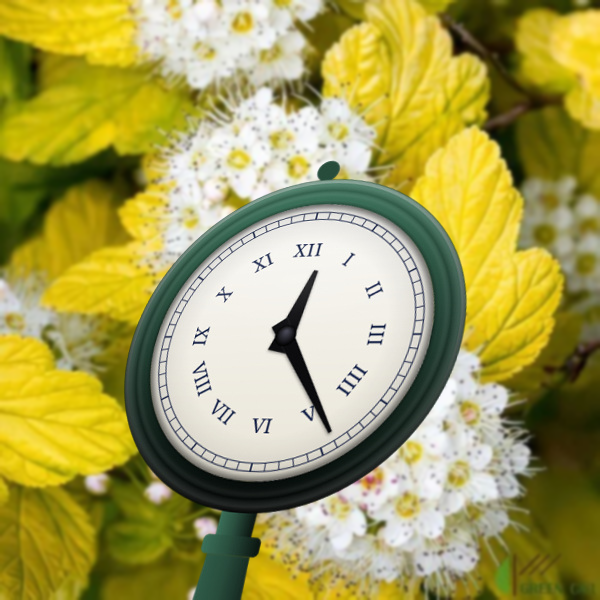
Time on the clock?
12:24
